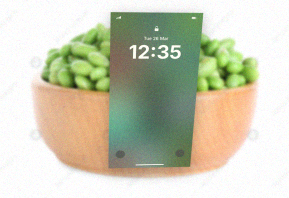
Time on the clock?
12:35
